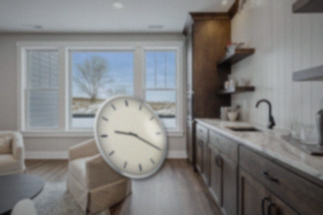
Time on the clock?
9:20
